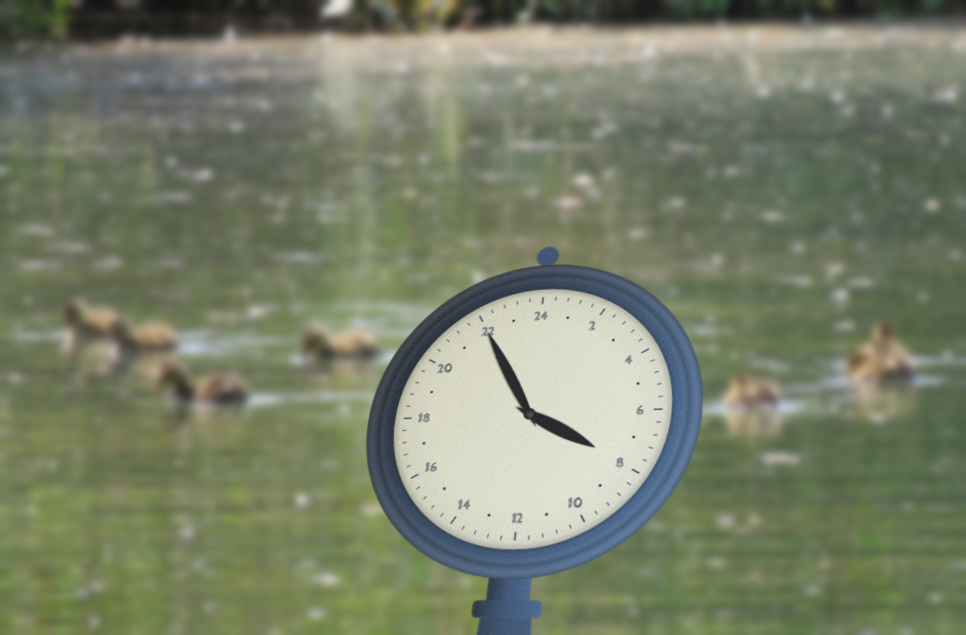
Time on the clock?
7:55
